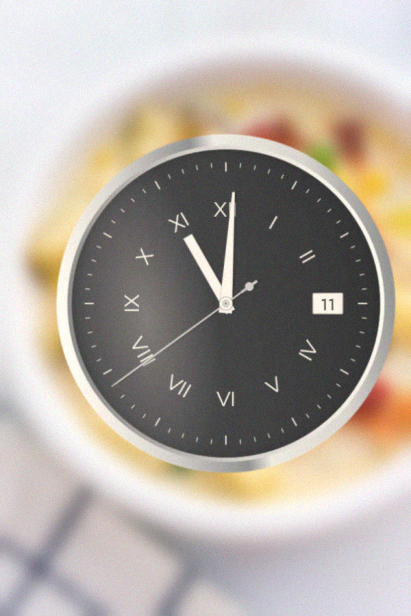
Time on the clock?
11:00:39
